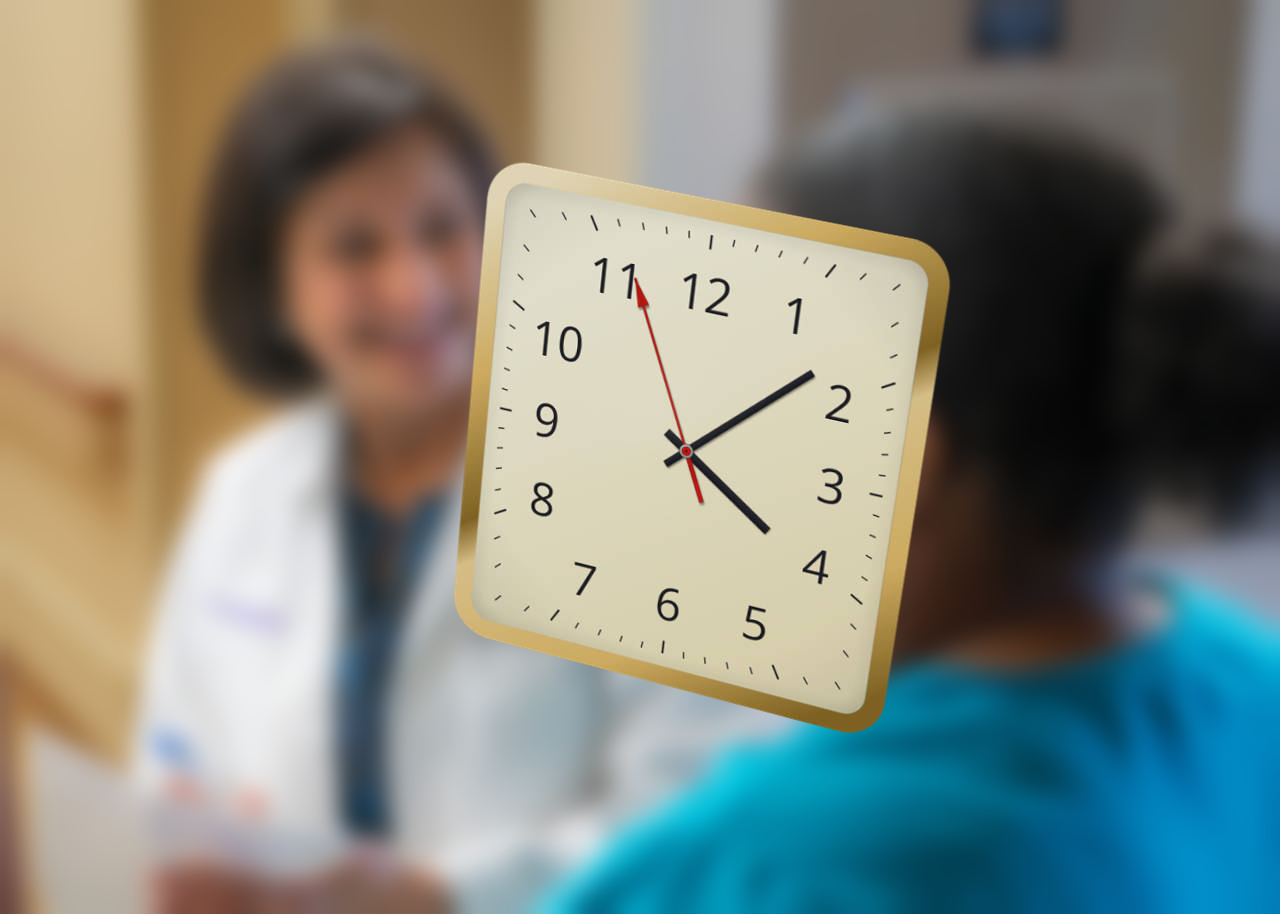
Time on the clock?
4:07:56
